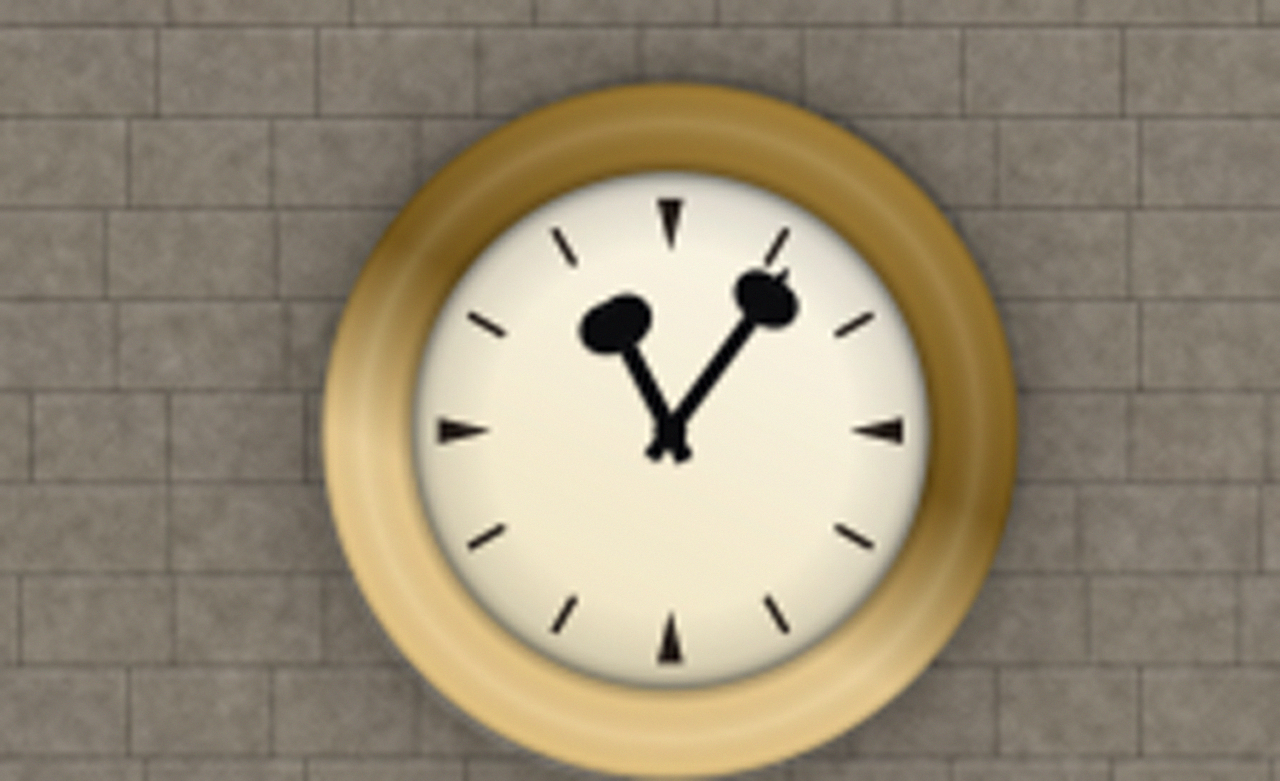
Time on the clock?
11:06
